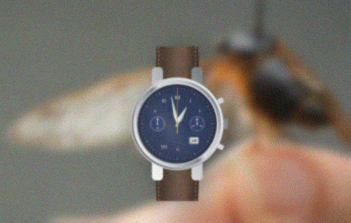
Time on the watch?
12:58
